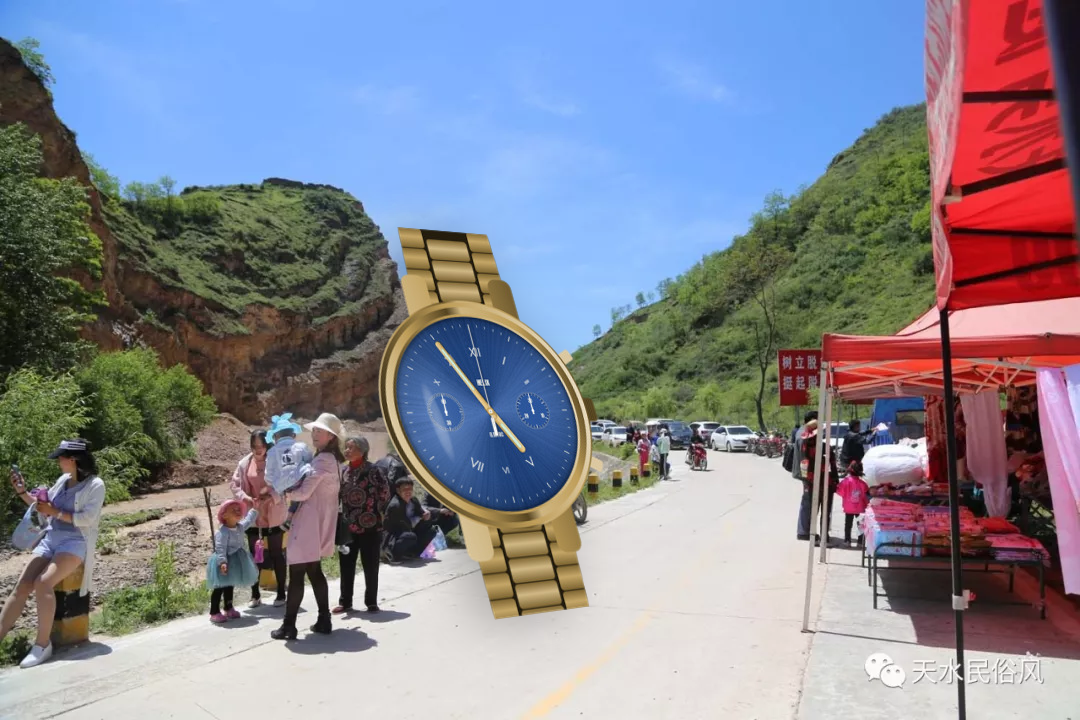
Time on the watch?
4:55
